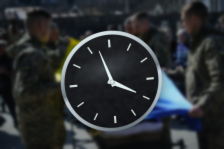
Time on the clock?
3:57
